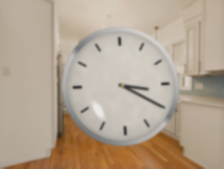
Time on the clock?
3:20
